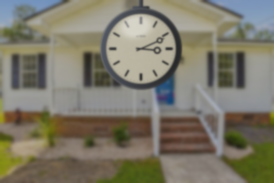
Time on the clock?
3:11
